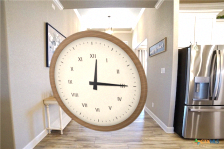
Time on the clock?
12:15
